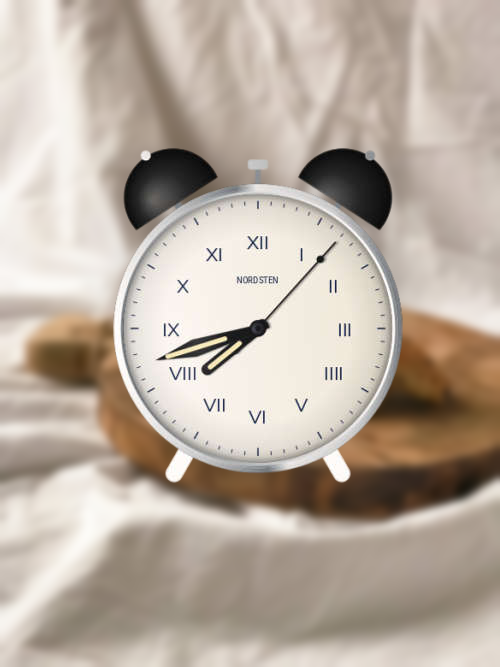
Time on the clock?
7:42:07
